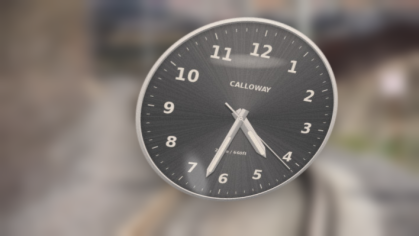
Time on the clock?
4:32:21
